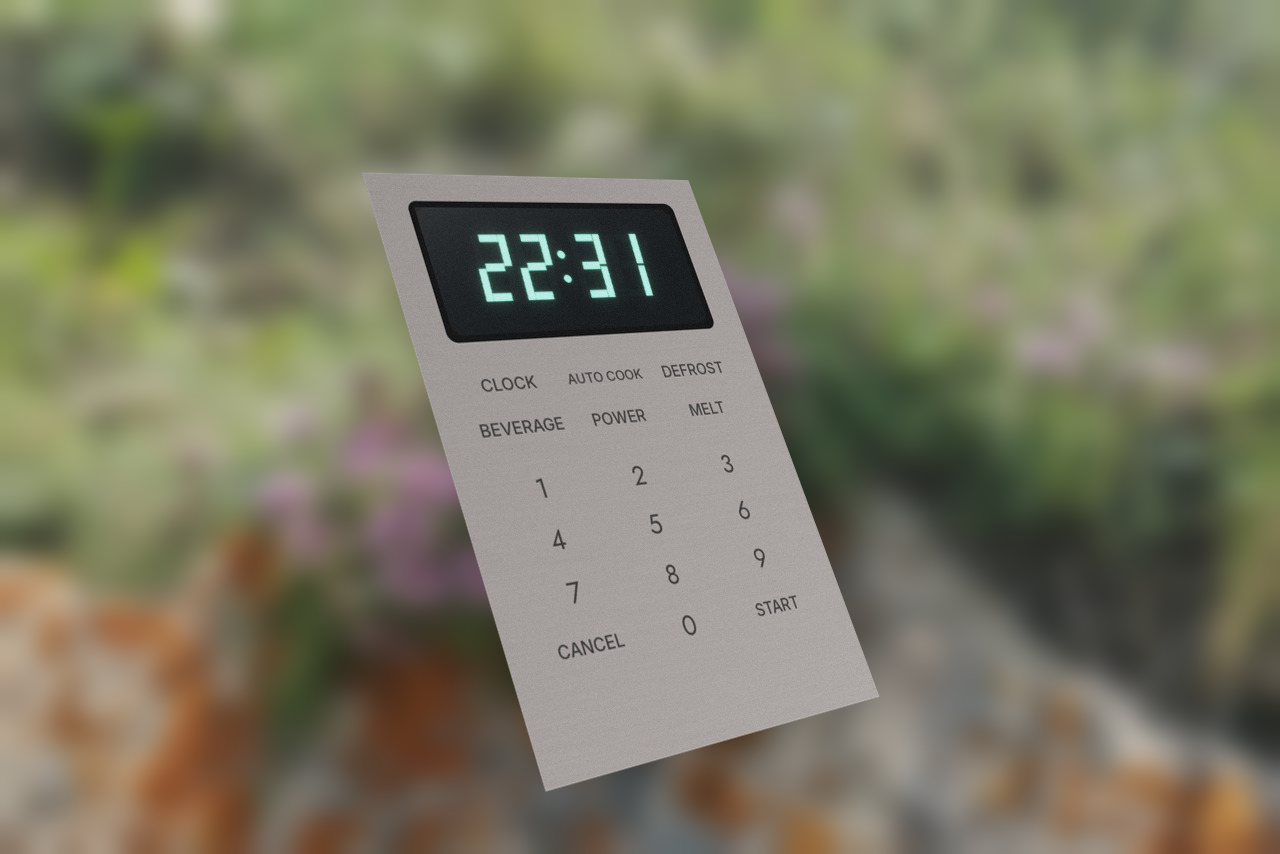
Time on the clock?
22:31
